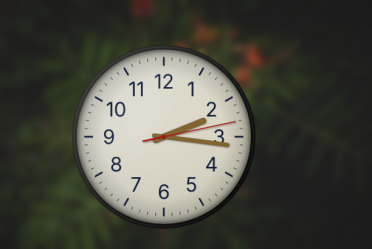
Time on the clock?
2:16:13
